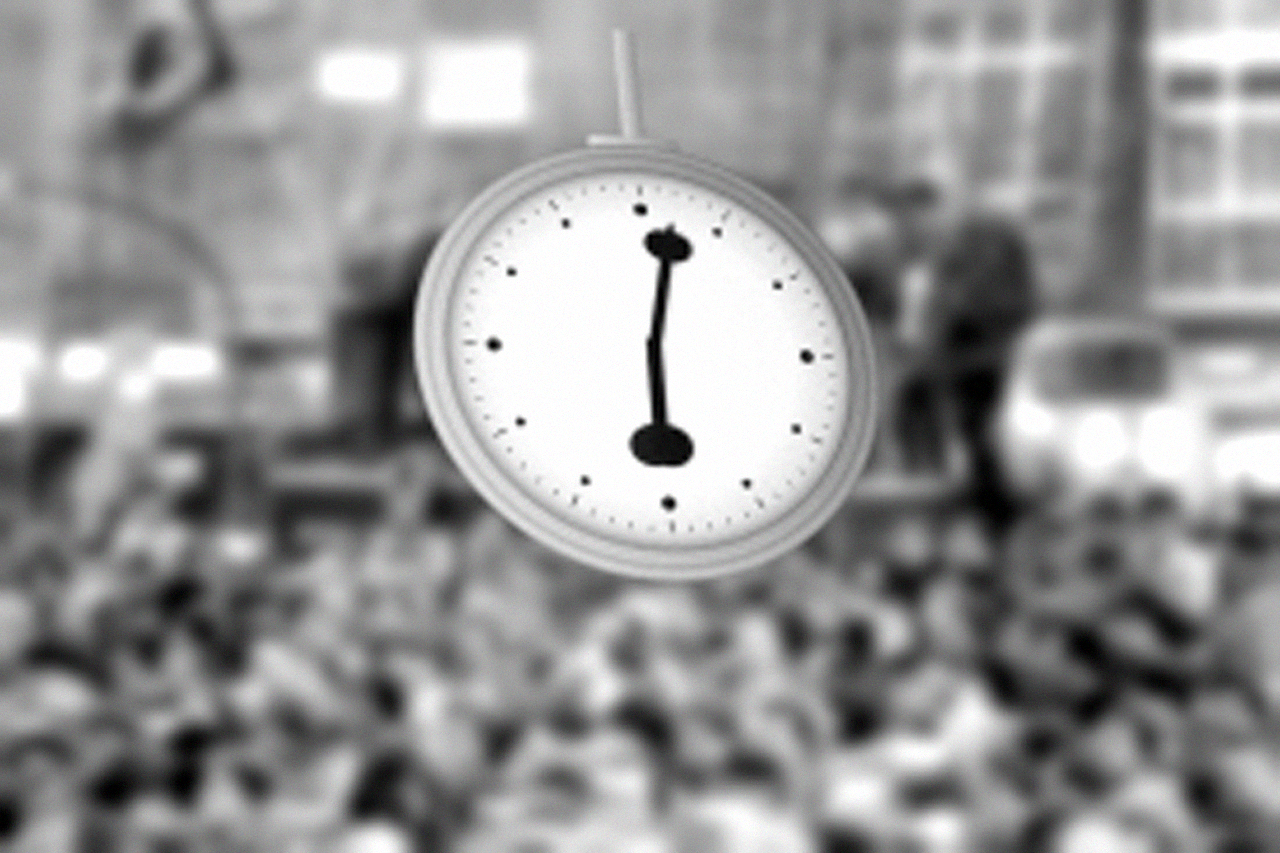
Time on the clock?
6:02
